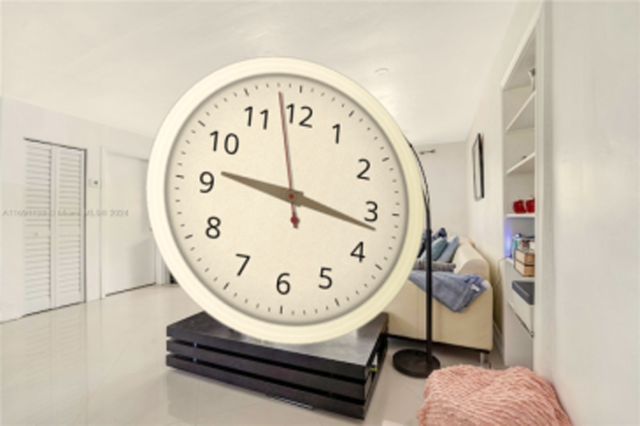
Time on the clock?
9:16:58
